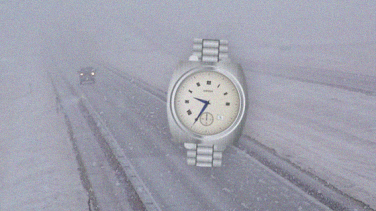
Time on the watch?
9:35
